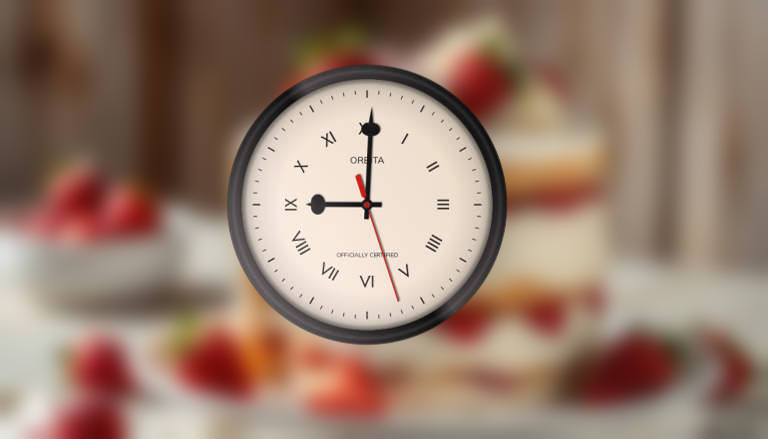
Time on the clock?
9:00:27
